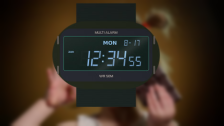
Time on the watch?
12:34:55
